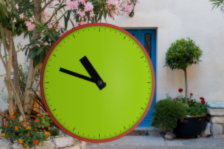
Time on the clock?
10:48
